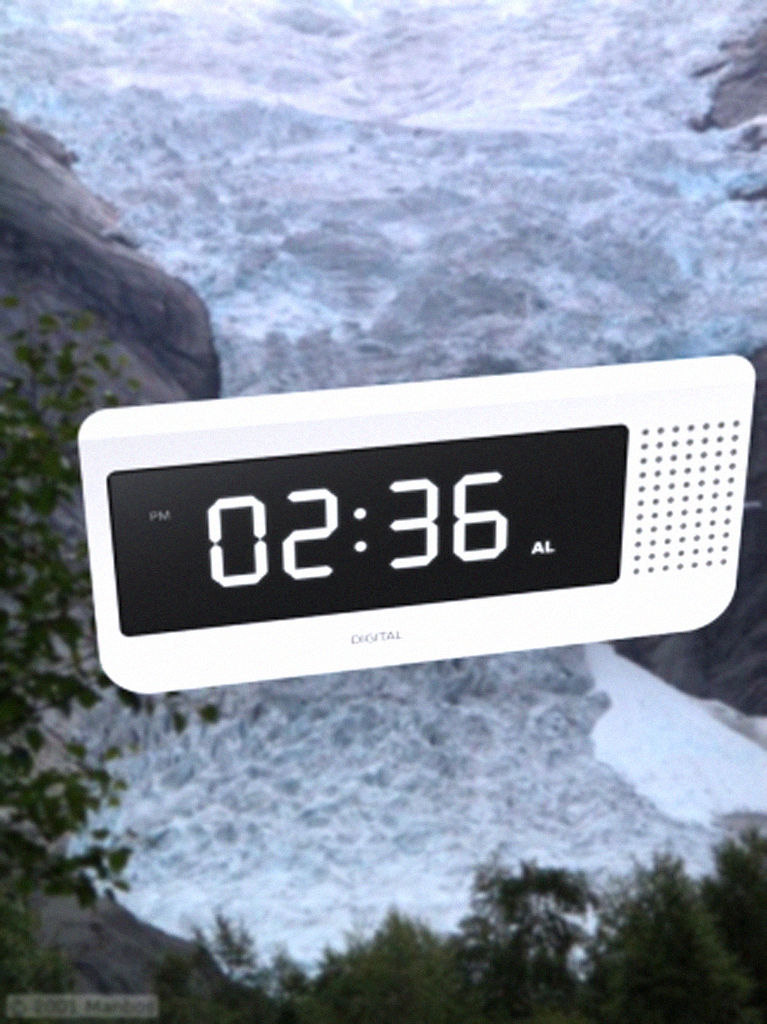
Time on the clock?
2:36
